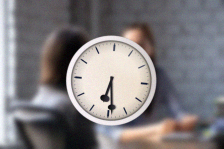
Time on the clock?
6:29
